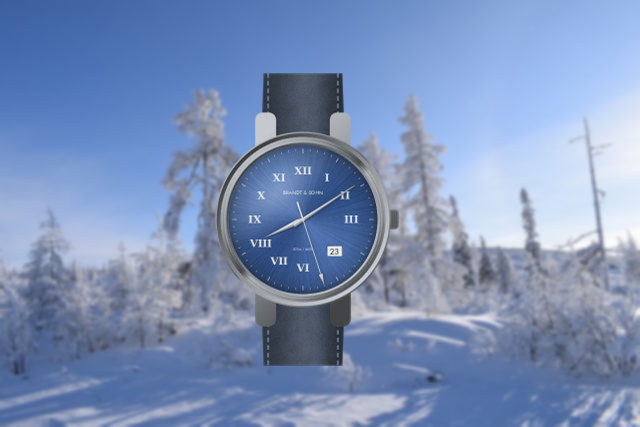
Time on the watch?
8:09:27
